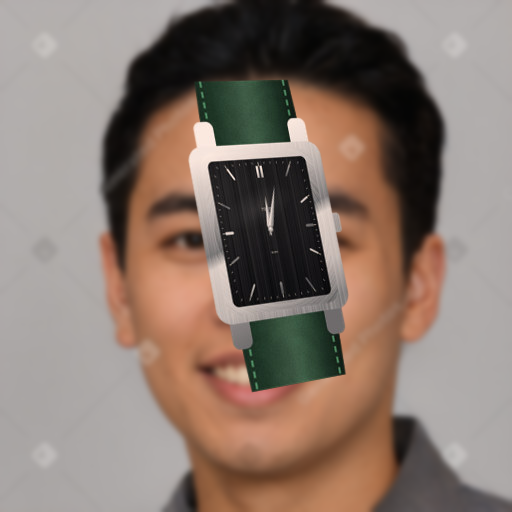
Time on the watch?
12:03
